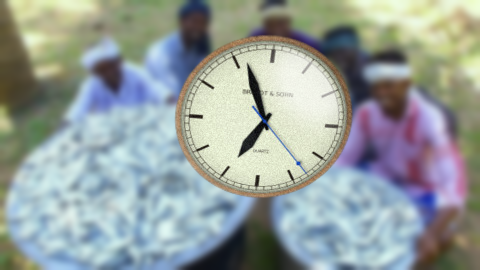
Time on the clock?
6:56:23
